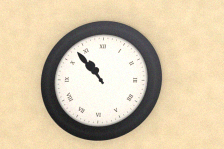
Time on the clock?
10:53
